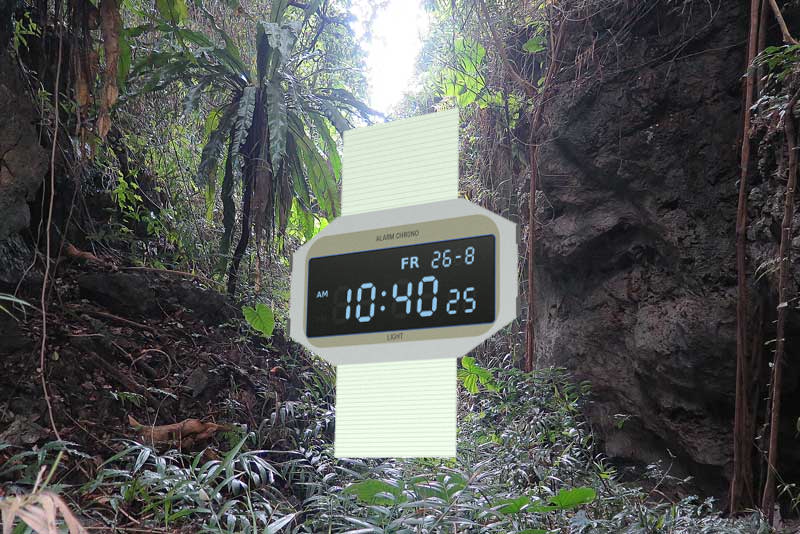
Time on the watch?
10:40:25
